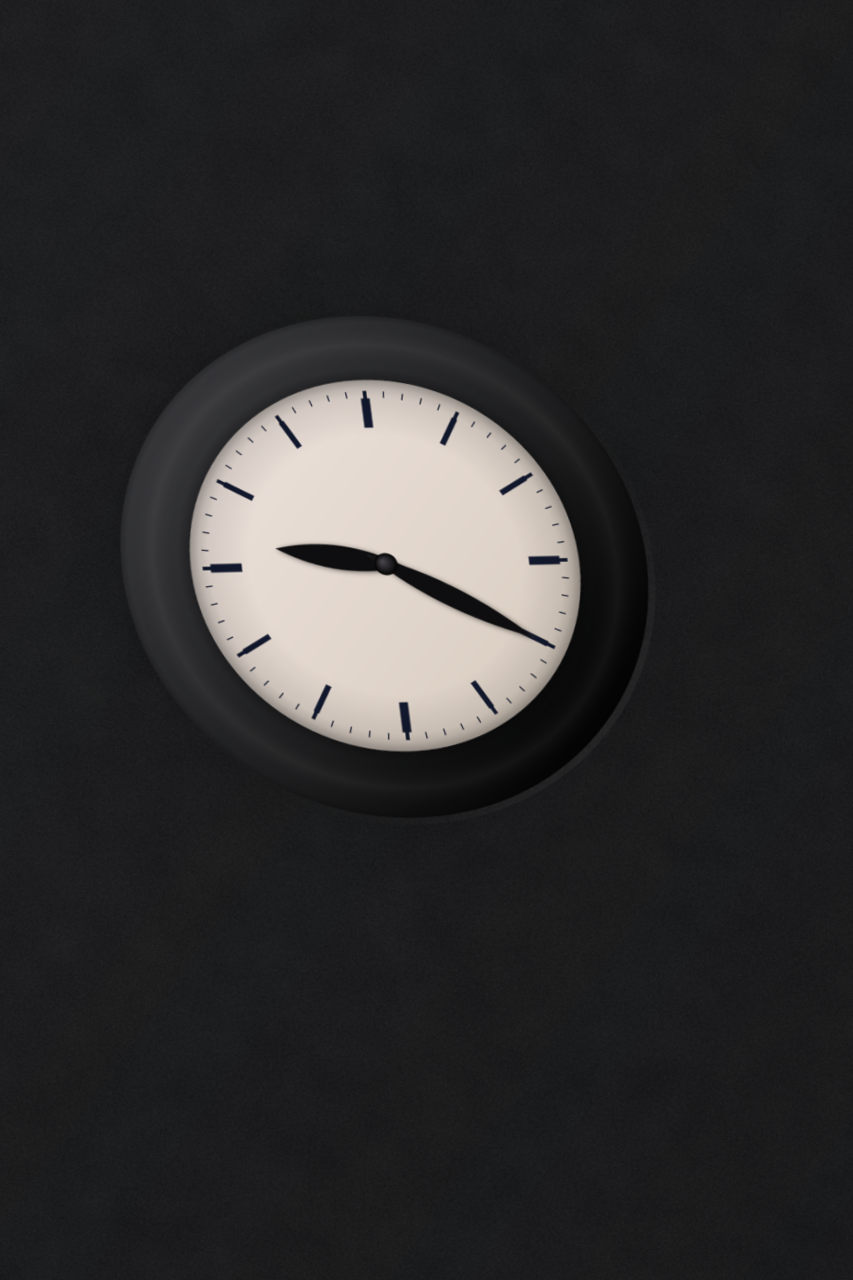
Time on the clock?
9:20
